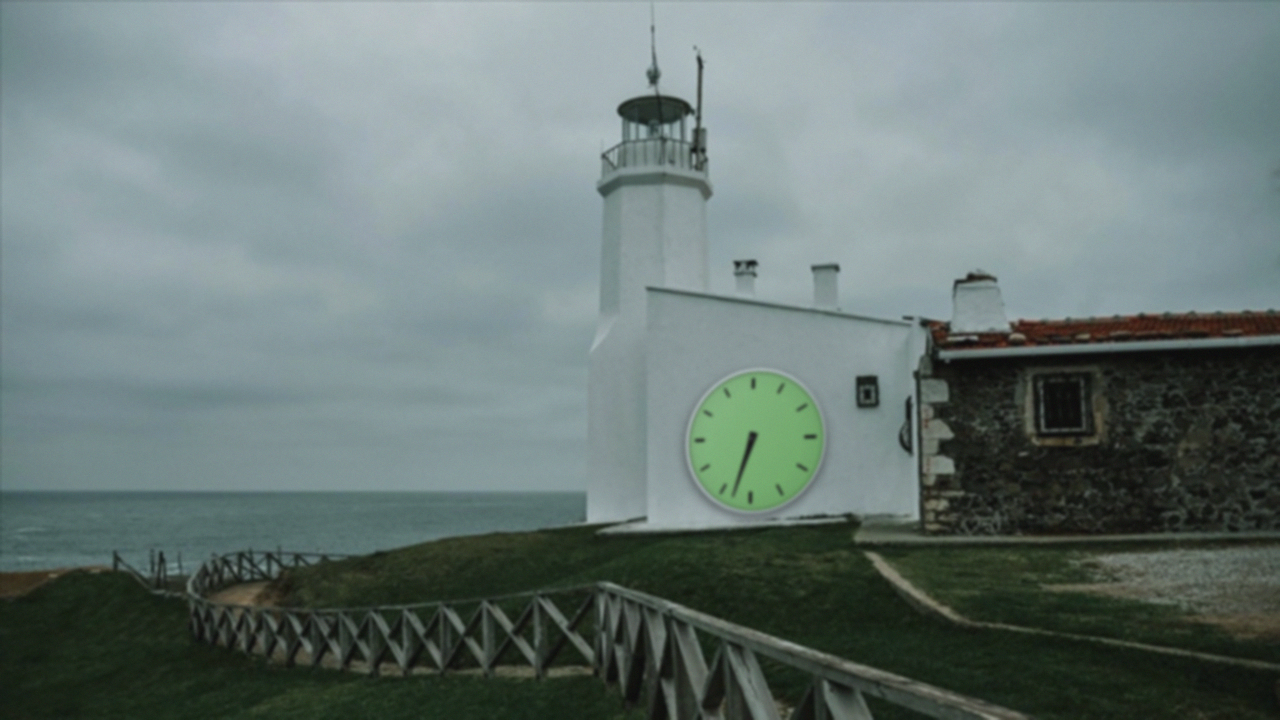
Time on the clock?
6:33
